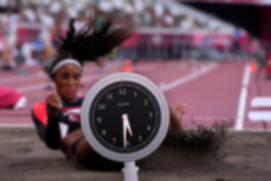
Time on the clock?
5:31
